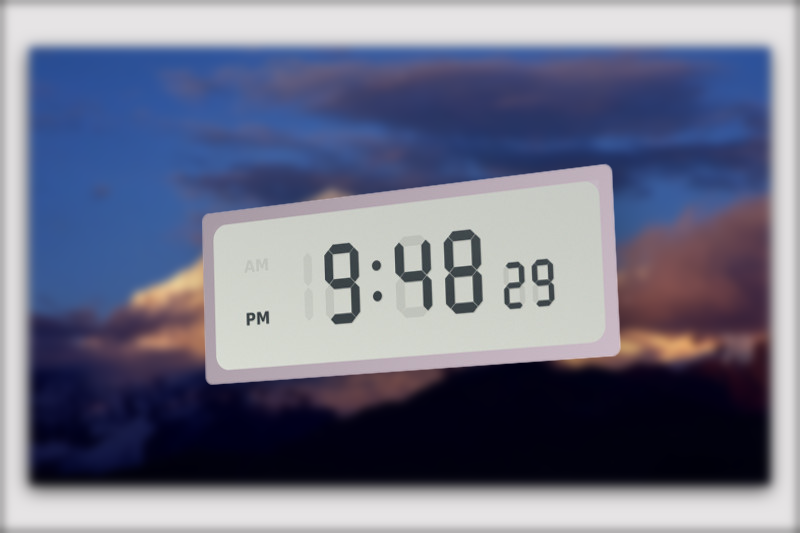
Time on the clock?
9:48:29
